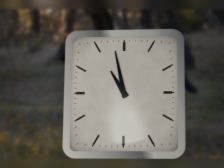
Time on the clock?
10:58
